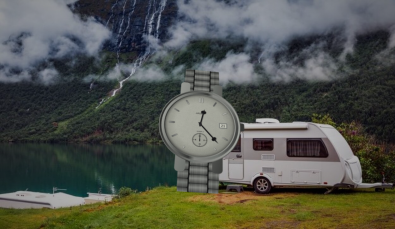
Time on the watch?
12:23
